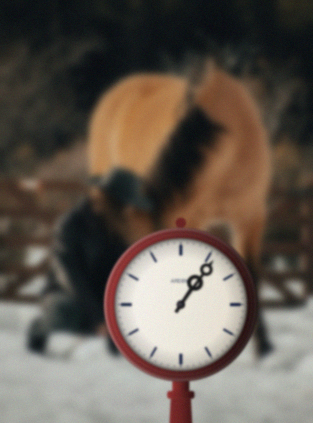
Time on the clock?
1:06
